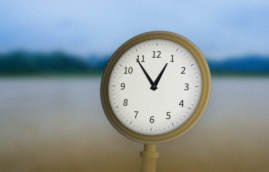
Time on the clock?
12:54
